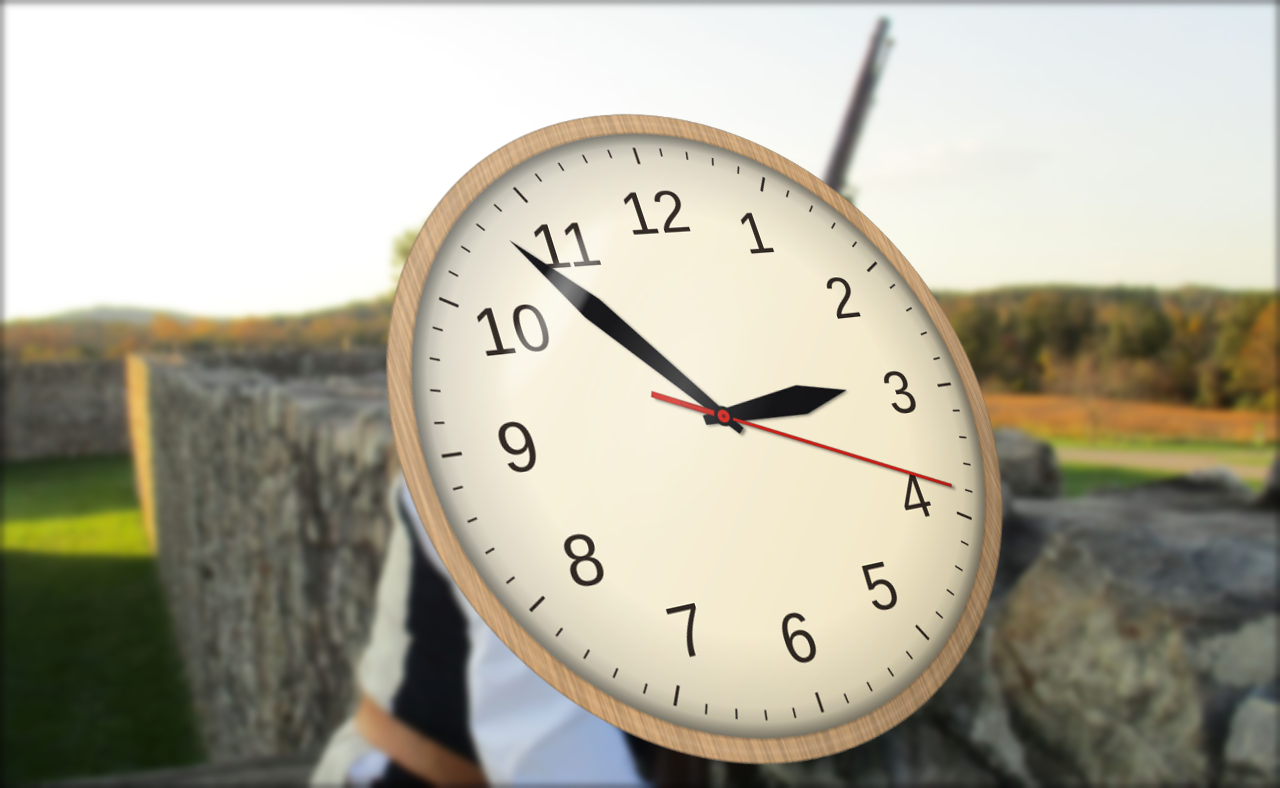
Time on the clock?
2:53:19
